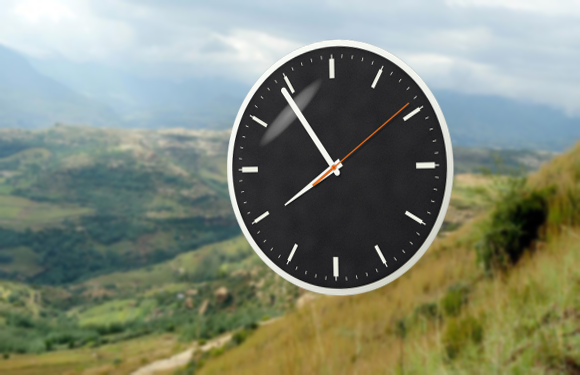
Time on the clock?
7:54:09
